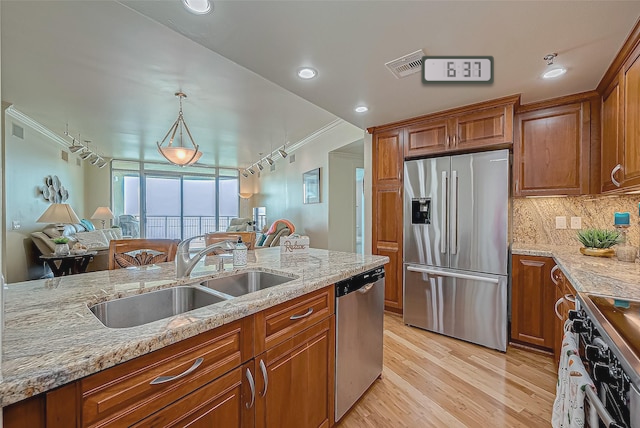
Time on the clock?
6:37
